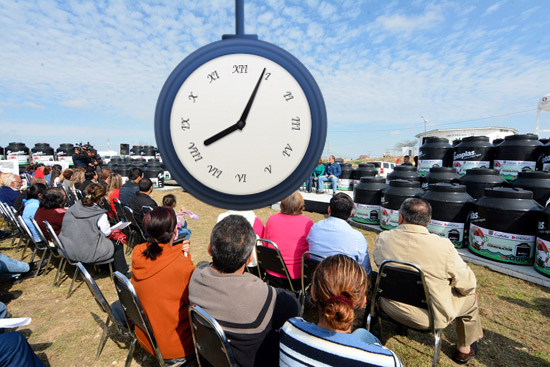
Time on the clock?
8:04
